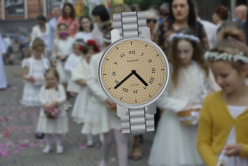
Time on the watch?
4:39
